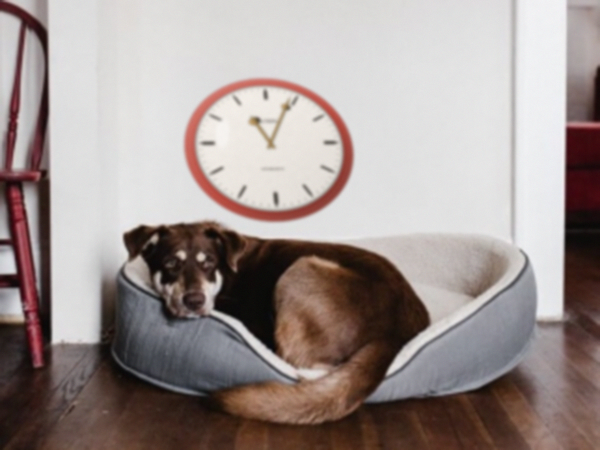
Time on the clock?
11:04
